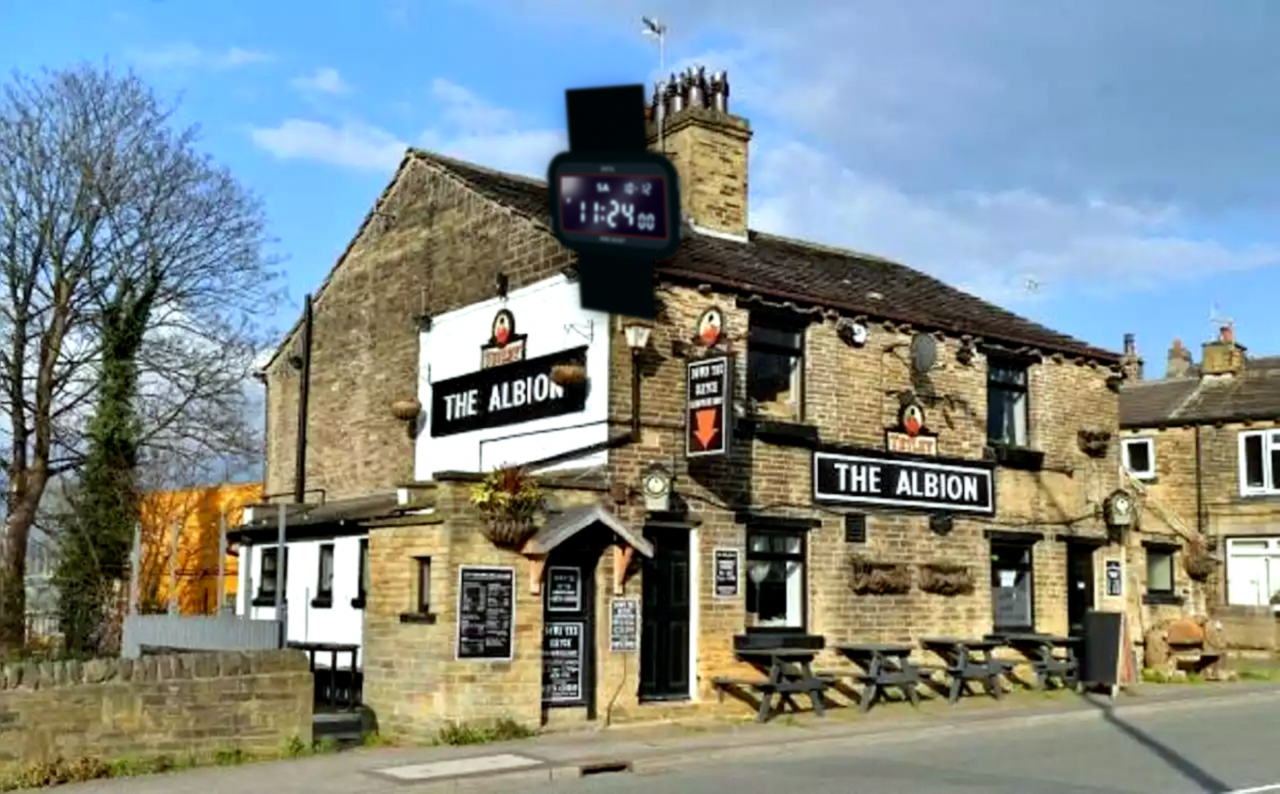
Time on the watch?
11:24:00
